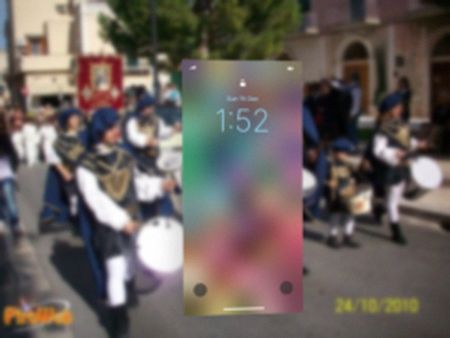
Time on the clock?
1:52
